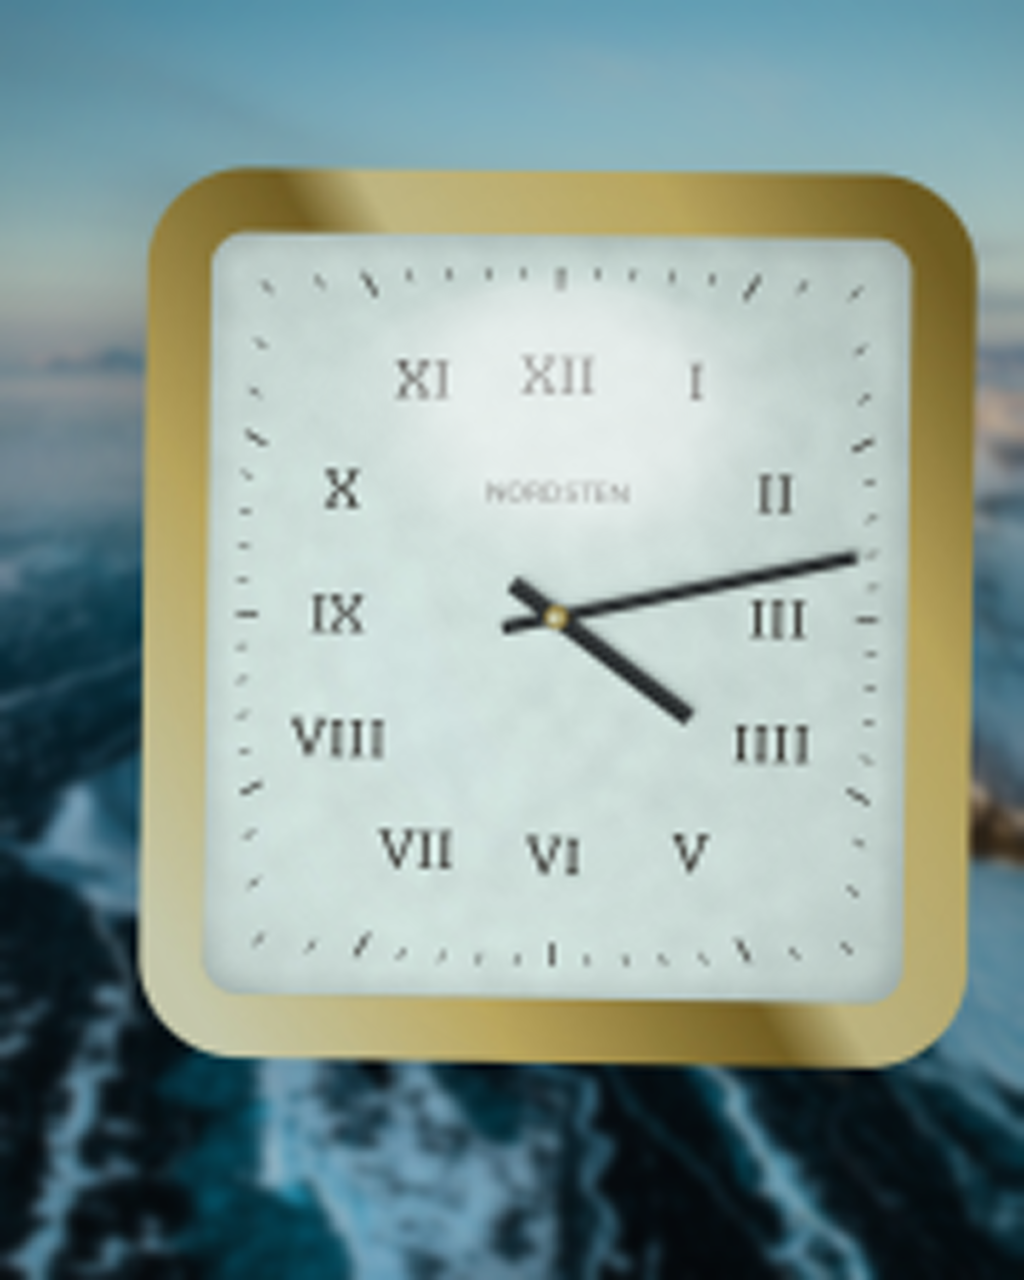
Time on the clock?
4:13
